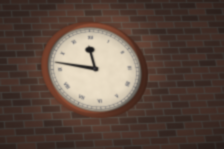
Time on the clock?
11:47
